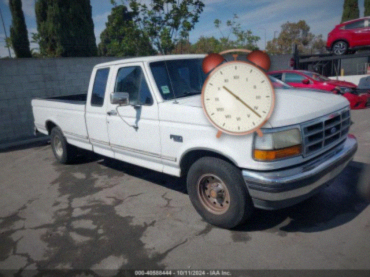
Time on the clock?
10:22
